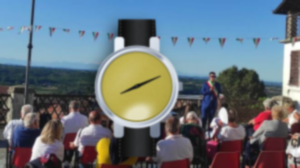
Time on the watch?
8:11
